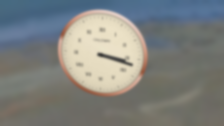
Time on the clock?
3:17
